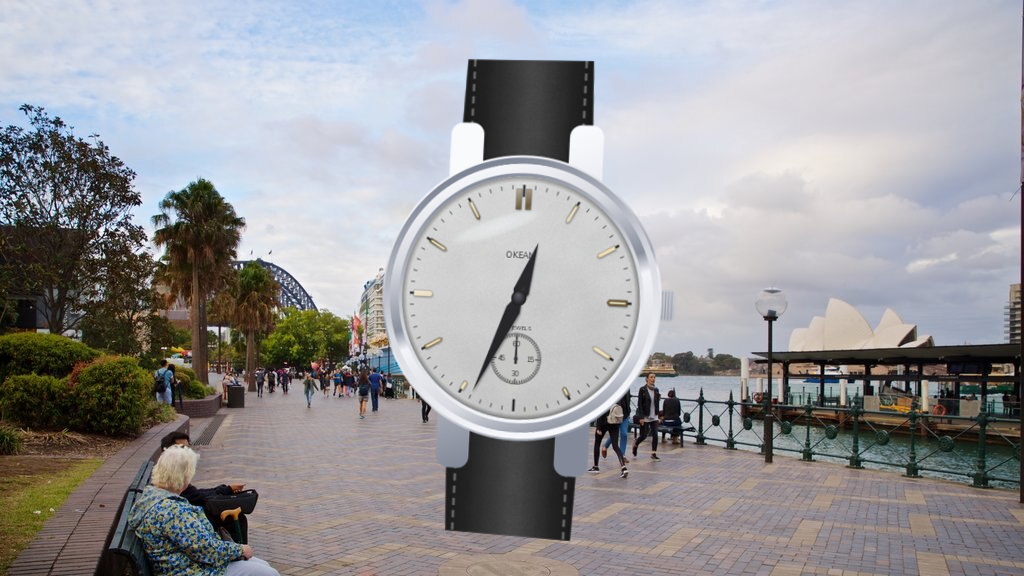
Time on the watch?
12:34
